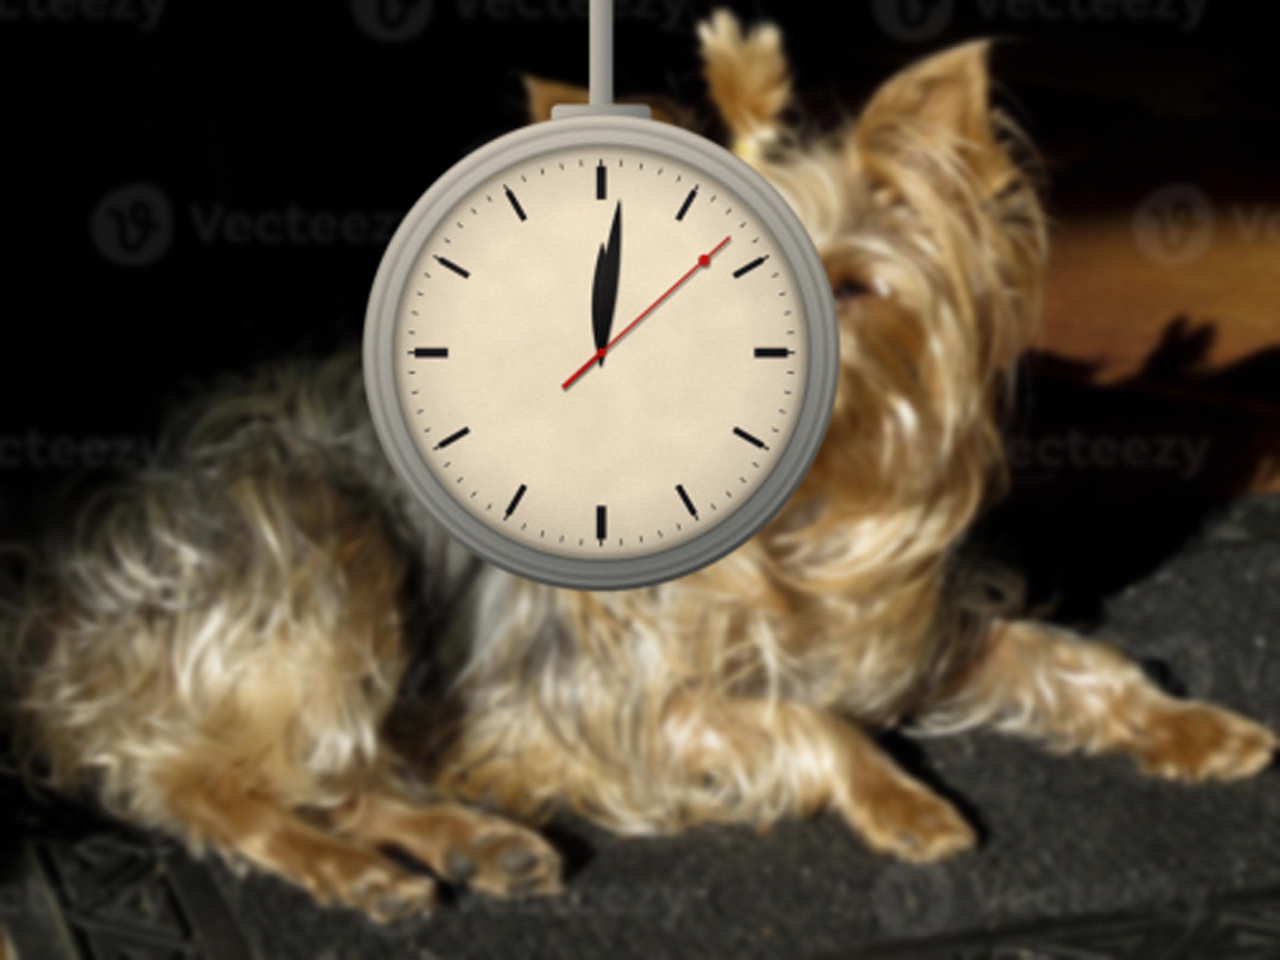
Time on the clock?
12:01:08
